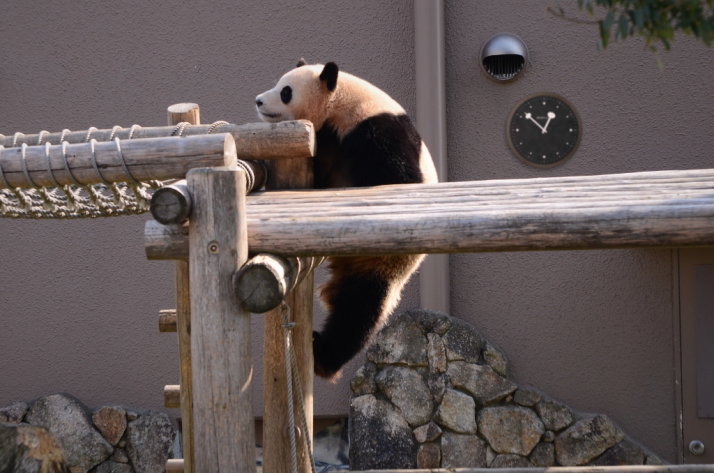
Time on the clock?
12:52
